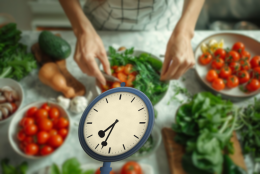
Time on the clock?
7:33
